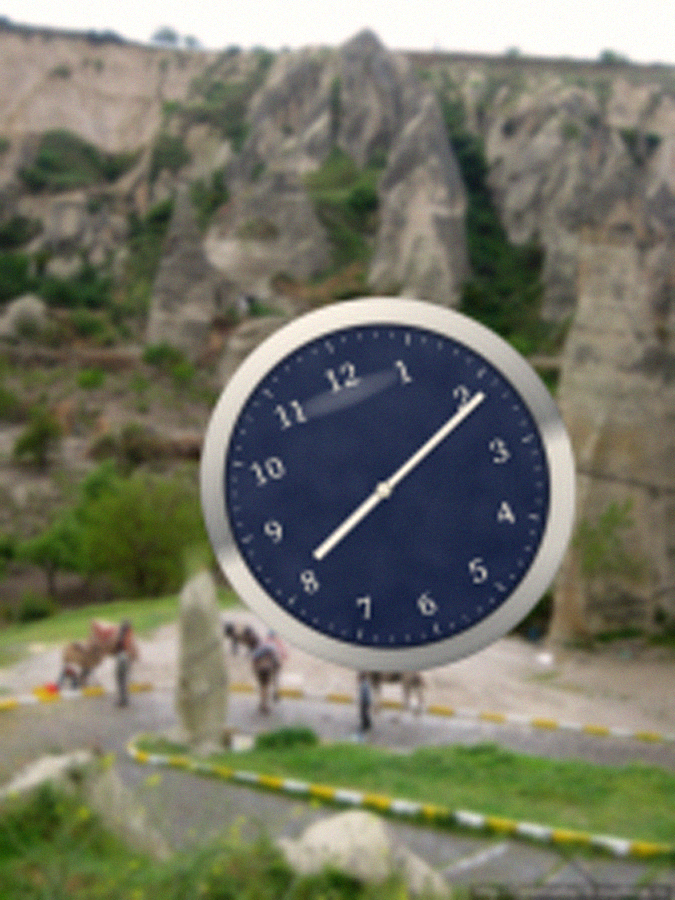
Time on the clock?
8:11
